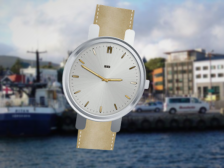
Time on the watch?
2:49
